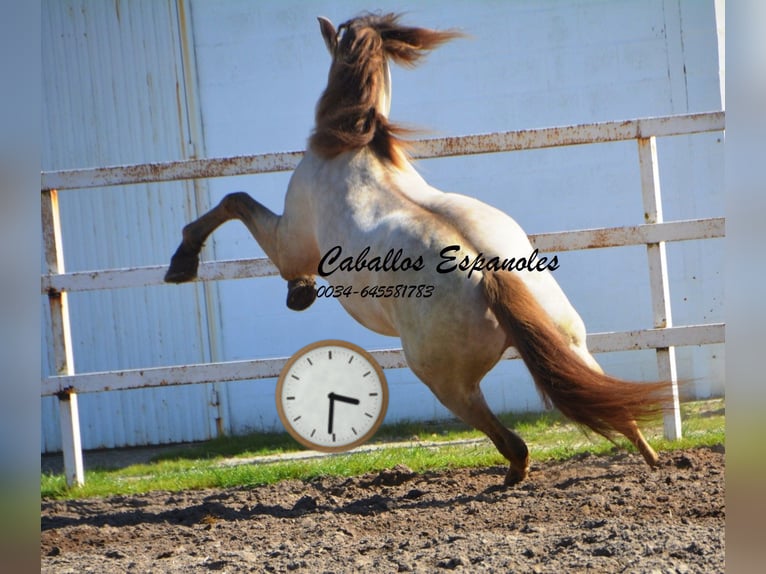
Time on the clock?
3:31
